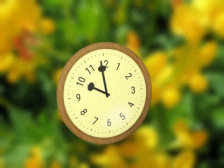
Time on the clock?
9:59
